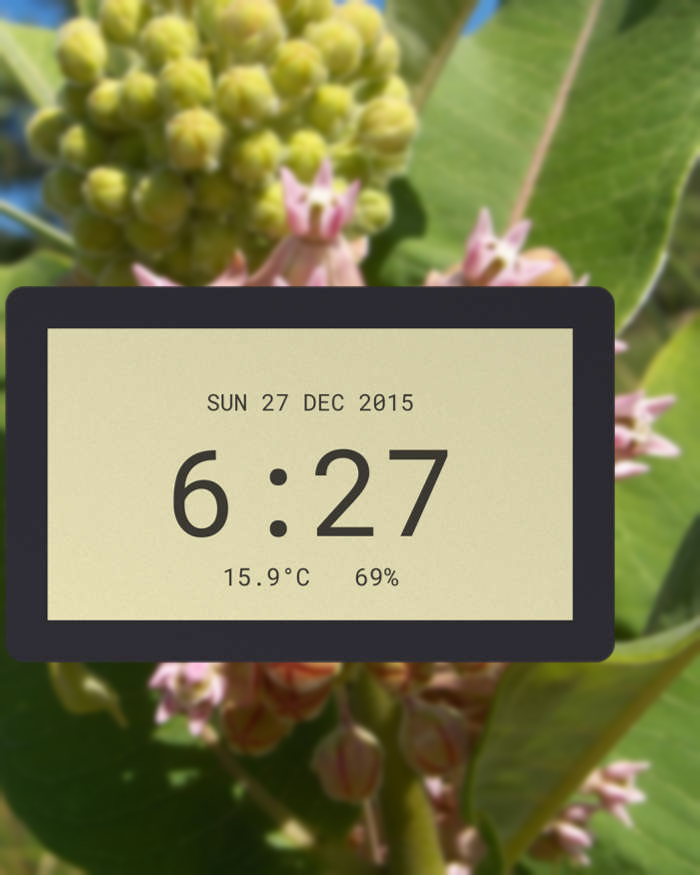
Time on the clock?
6:27
